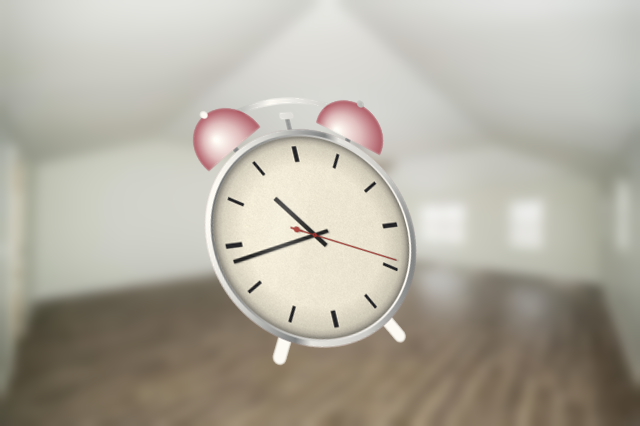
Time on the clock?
10:43:19
